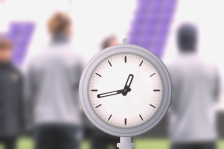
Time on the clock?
12:43
